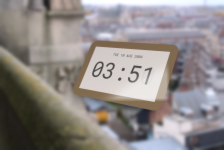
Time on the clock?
3:51
